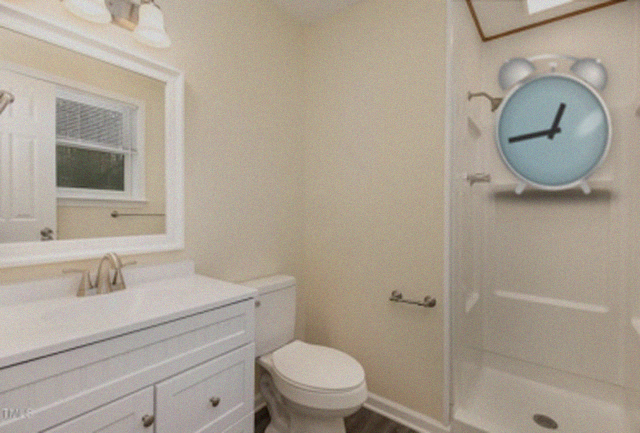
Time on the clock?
12:43
